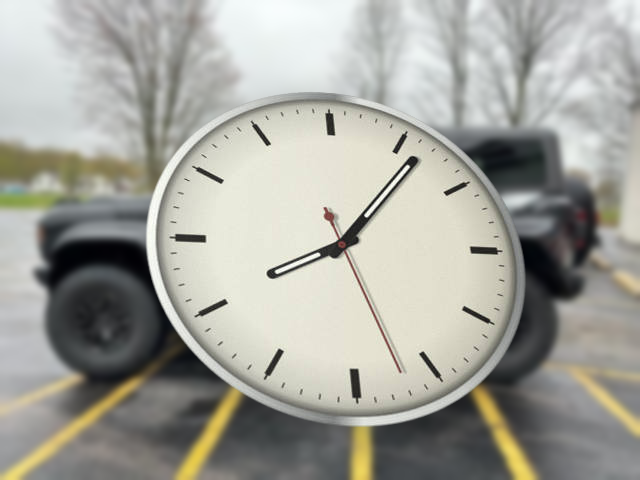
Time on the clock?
8:06:27
